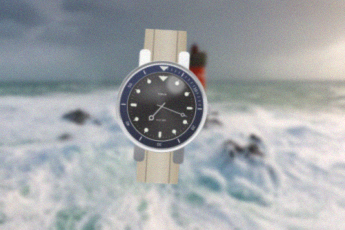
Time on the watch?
7:18
